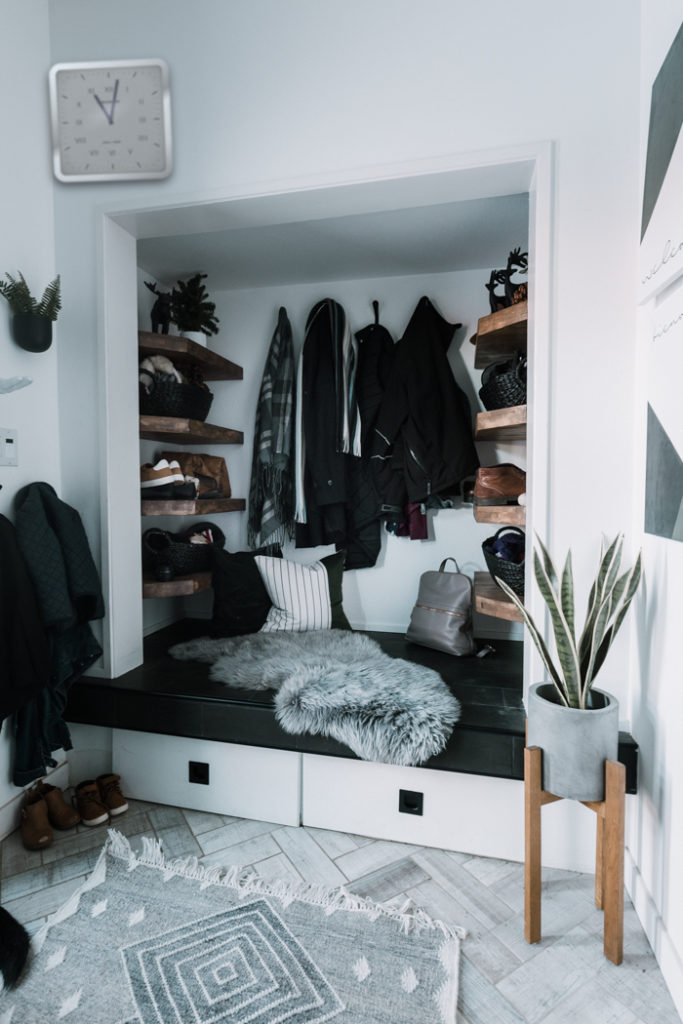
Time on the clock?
11:02
